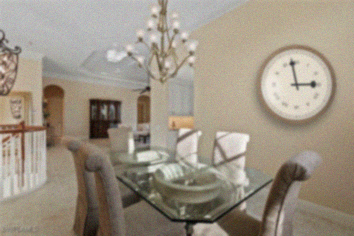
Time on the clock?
2:58
